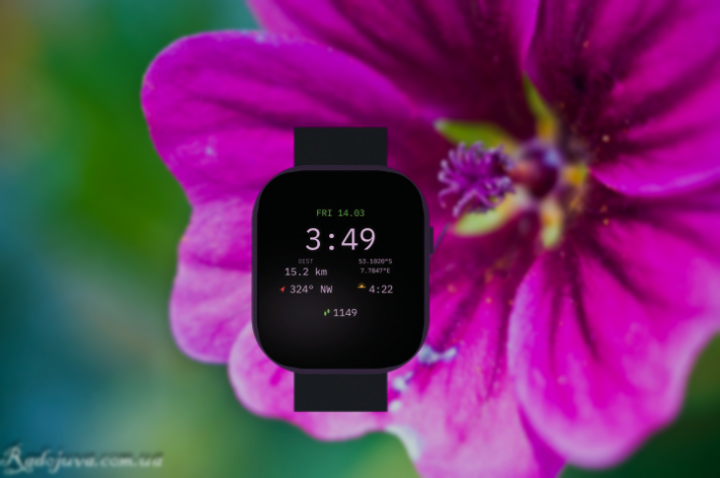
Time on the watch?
3:49
